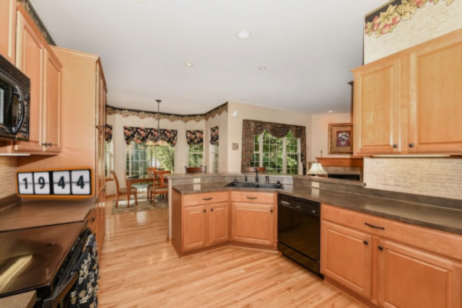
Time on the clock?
19:44
